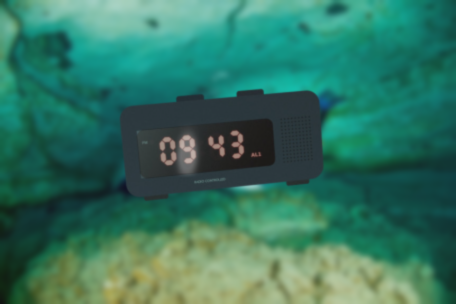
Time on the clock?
9:43
